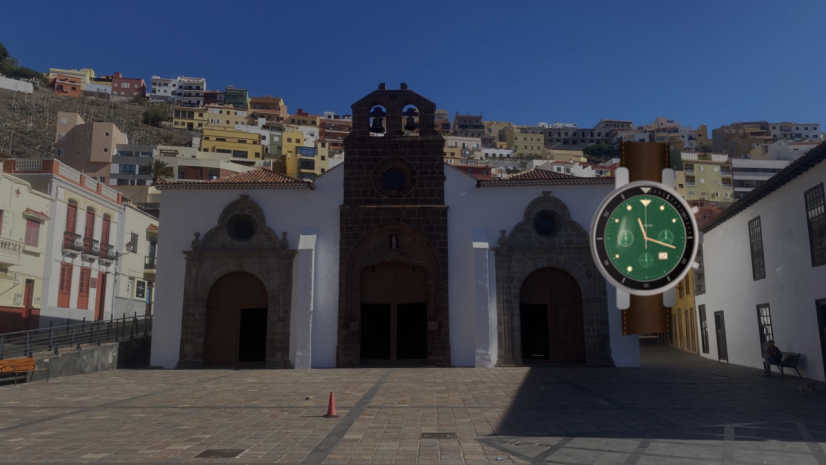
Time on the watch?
11:18
